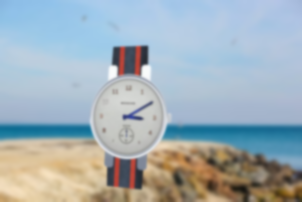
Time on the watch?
3:10
